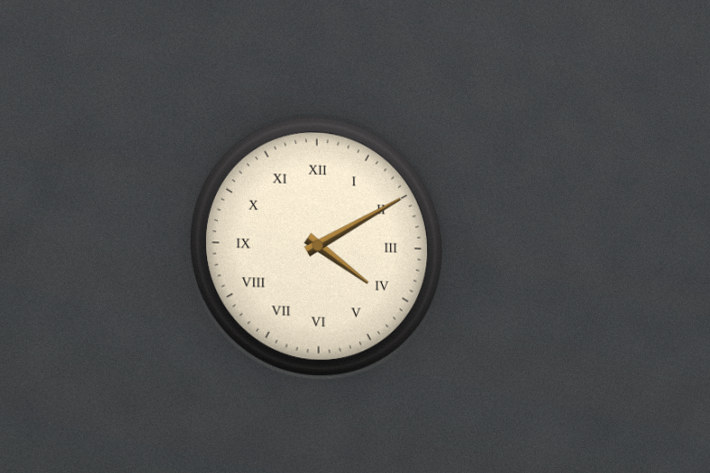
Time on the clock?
4:10
